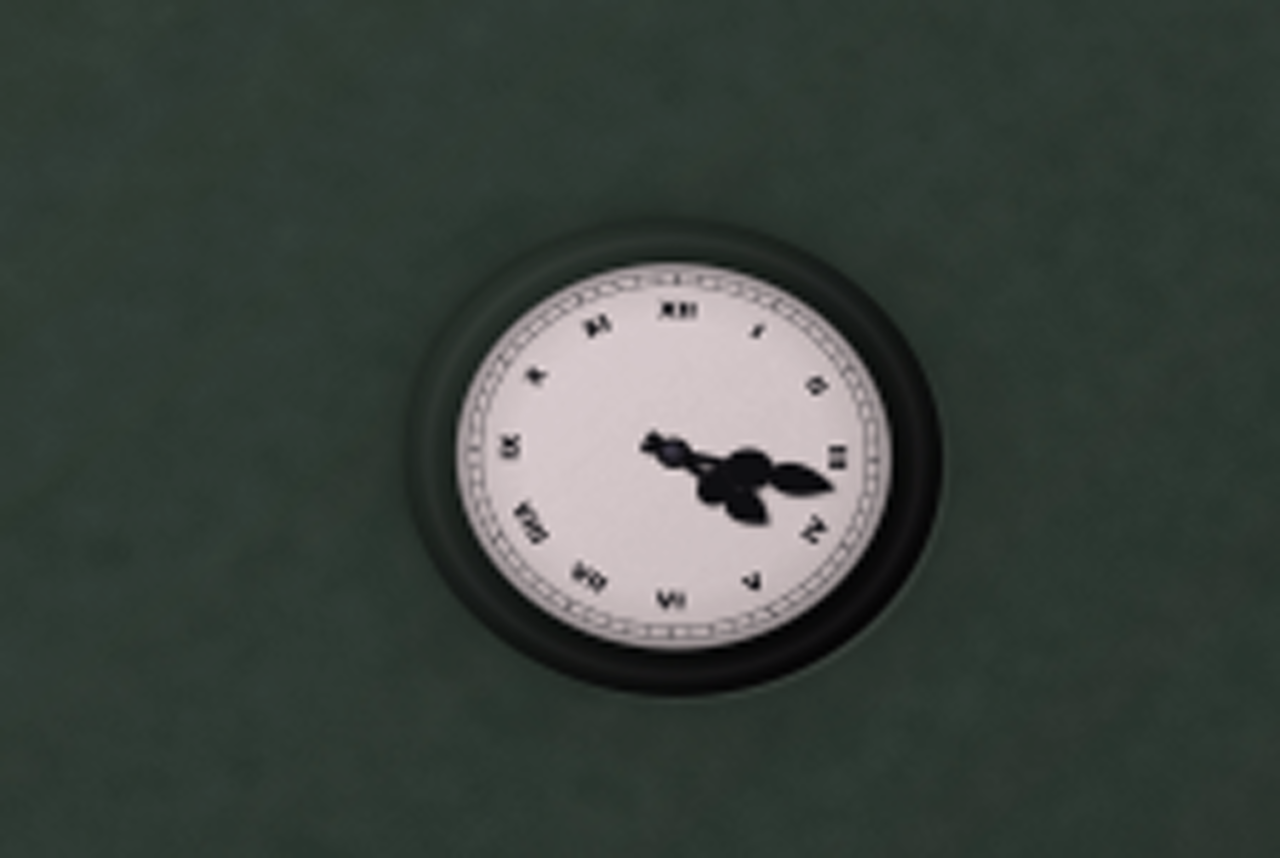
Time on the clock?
4:17
